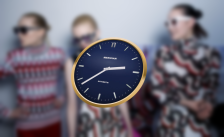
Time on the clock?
2:38
